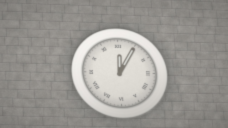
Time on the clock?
12:05
